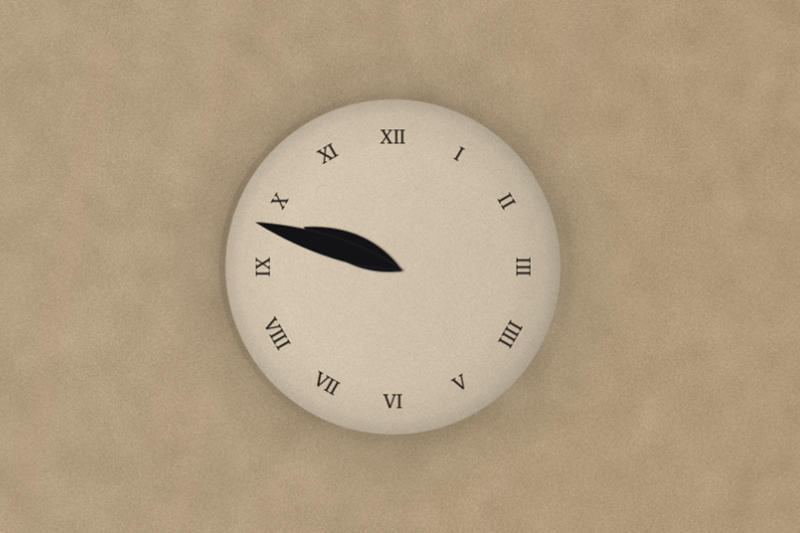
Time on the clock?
9:48
